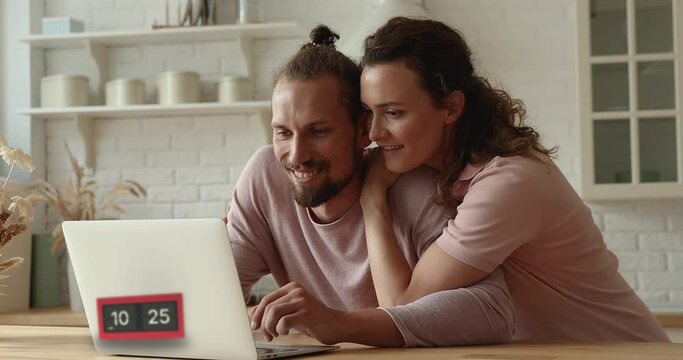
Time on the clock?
10:25
